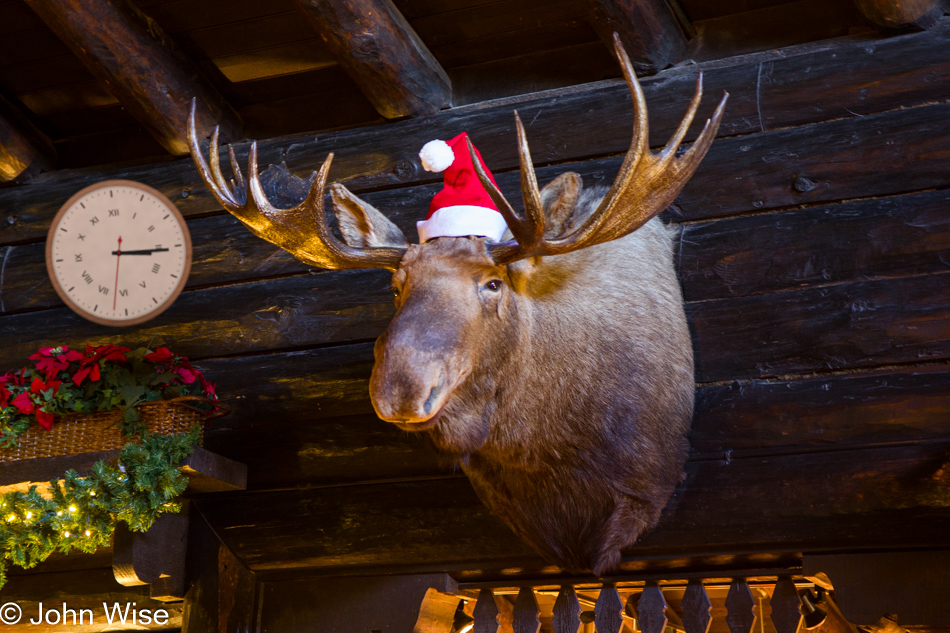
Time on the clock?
3:15:32
